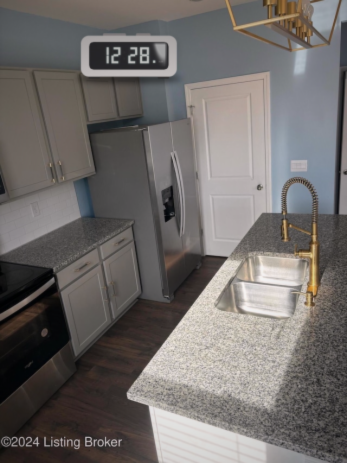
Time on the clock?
12:28
